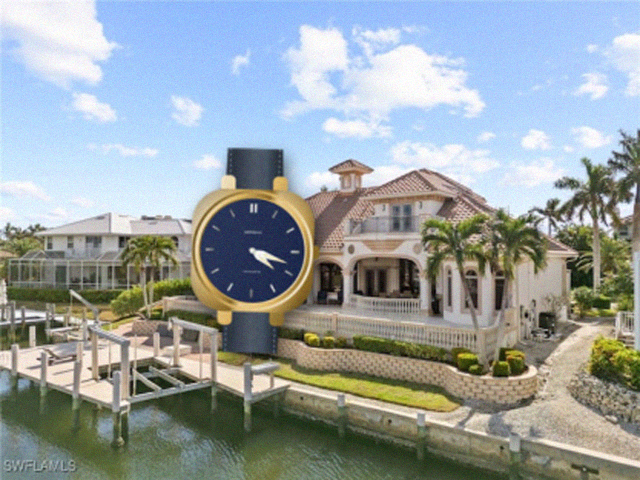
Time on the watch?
4:18
